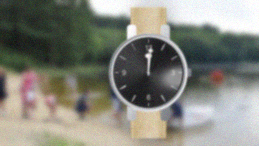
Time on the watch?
12:01
